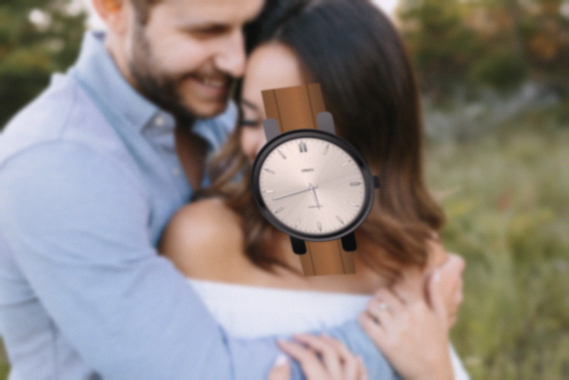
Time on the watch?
5:43
